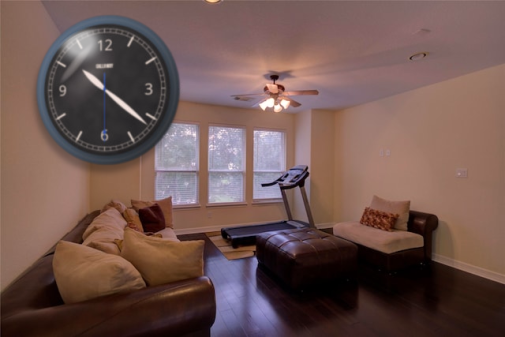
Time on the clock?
10:21:30
